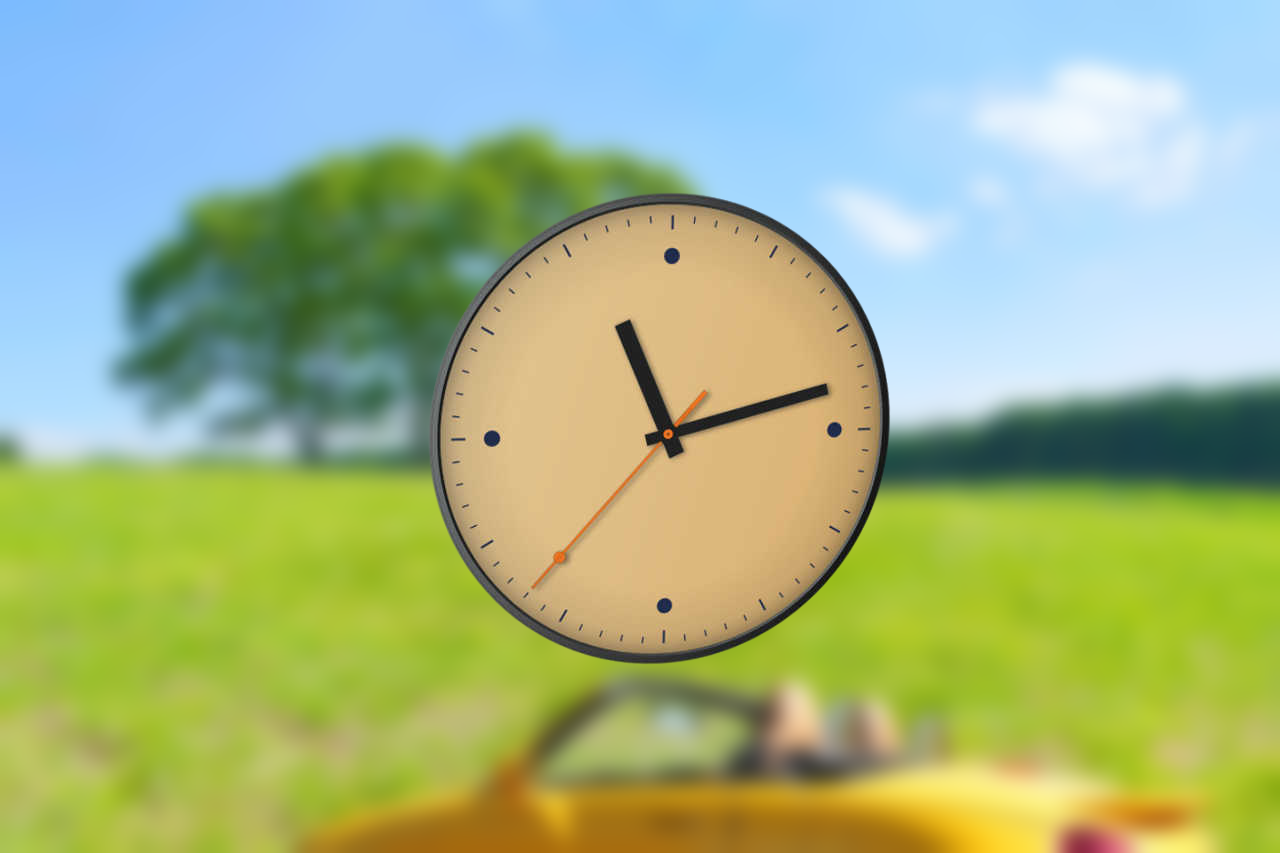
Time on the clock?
11:12:37
